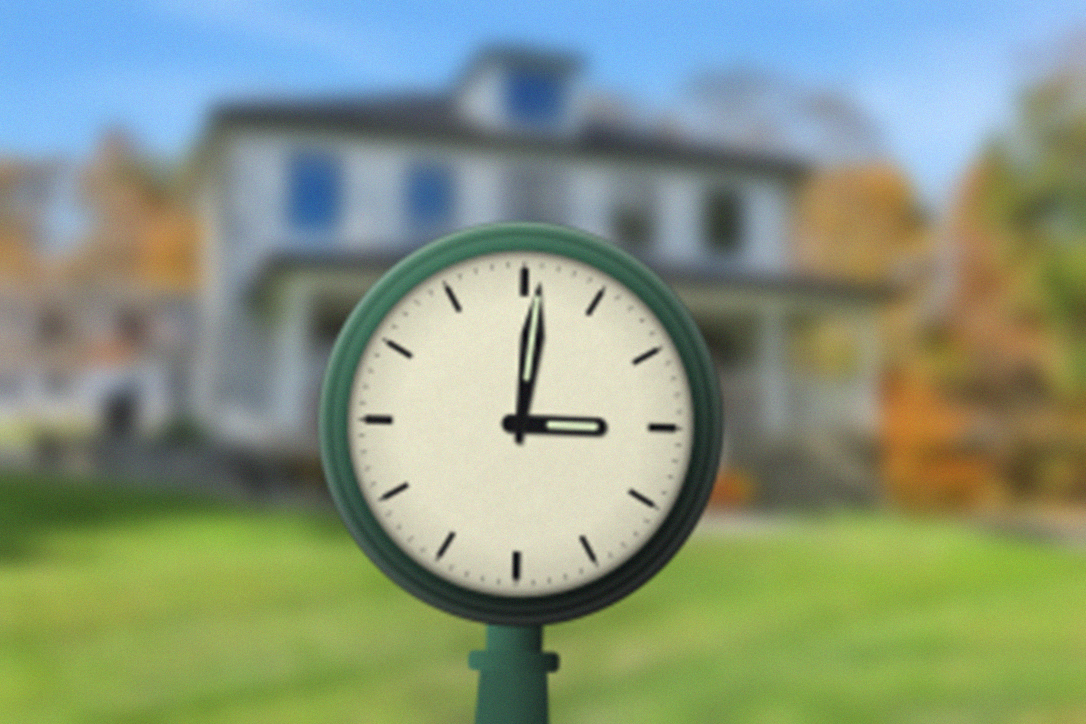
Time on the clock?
3:01
